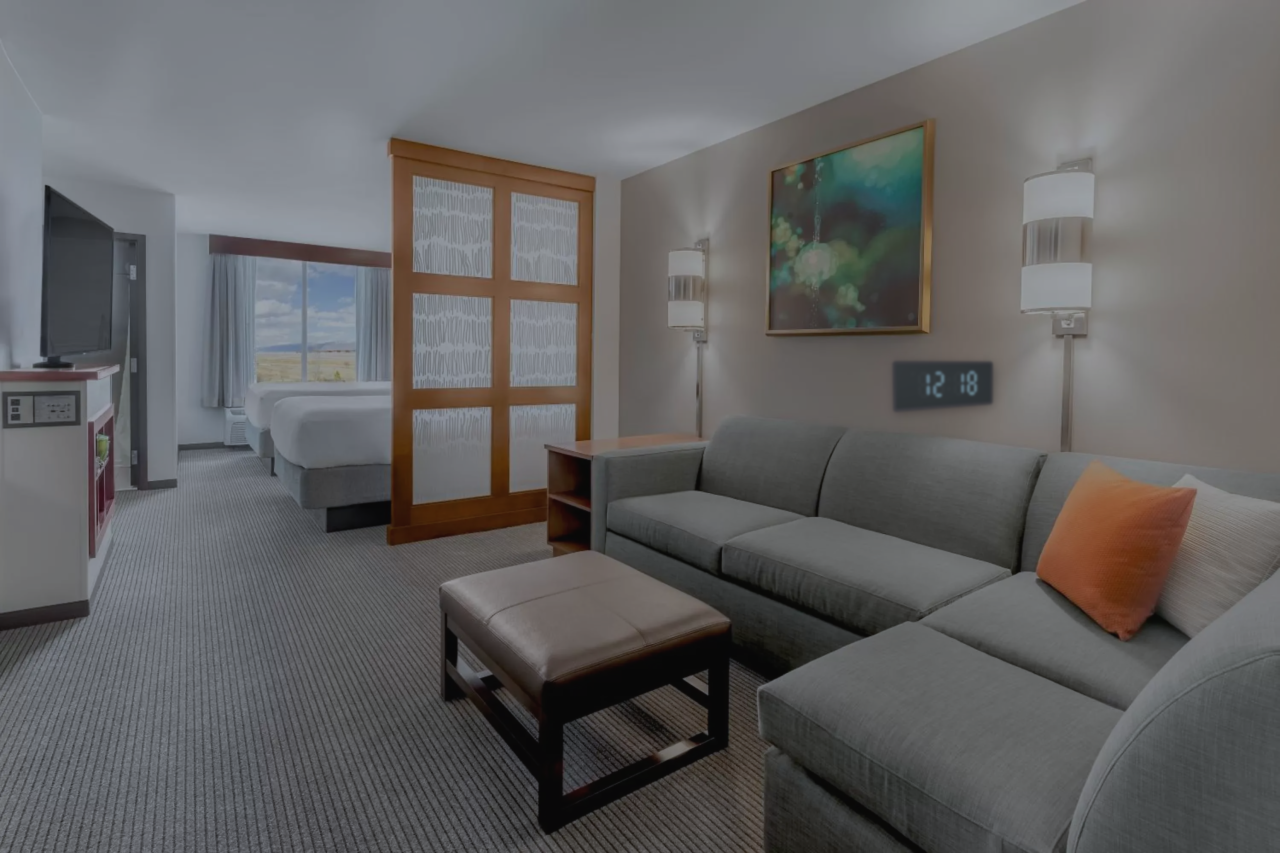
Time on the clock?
12:18
